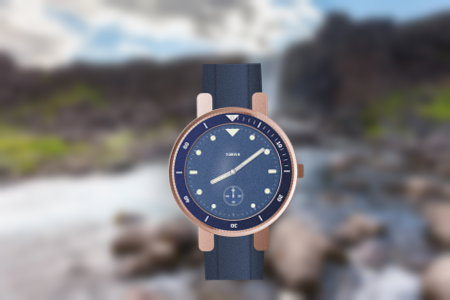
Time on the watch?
8:09
